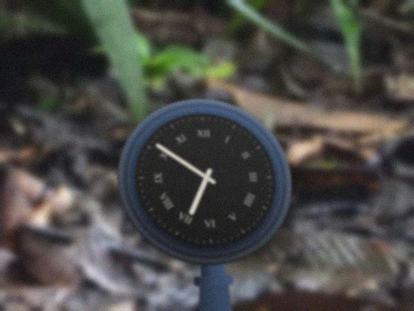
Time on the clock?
6:51
